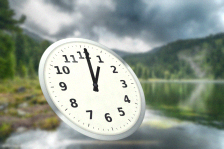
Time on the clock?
1:01
